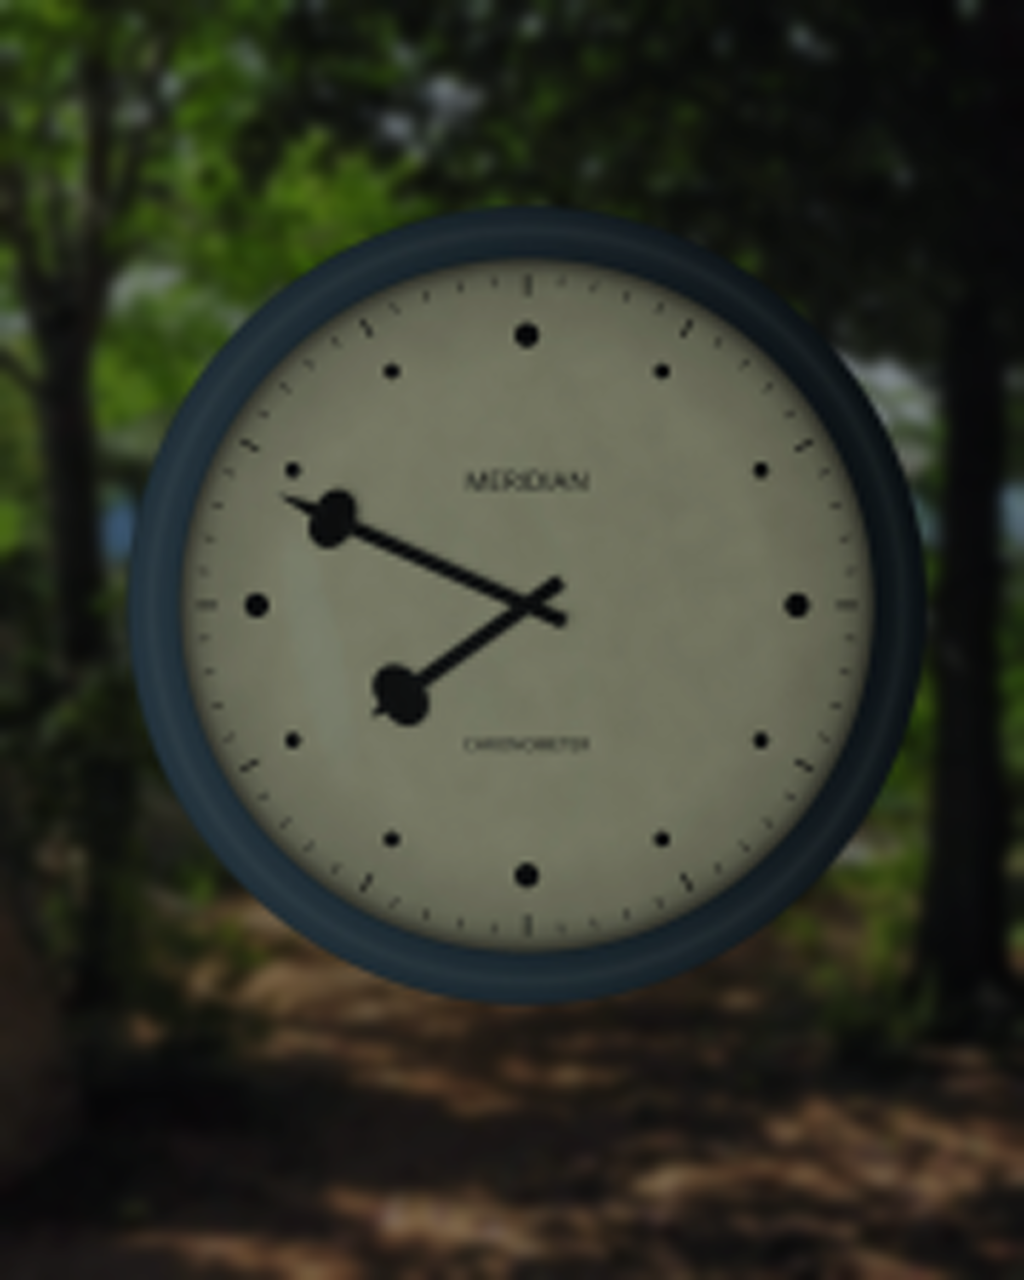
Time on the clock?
7:49
